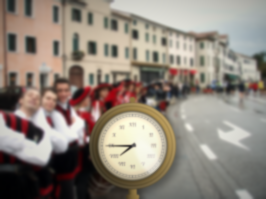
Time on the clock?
7:45
